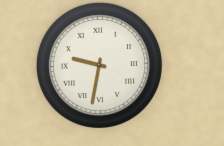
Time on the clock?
9:32
